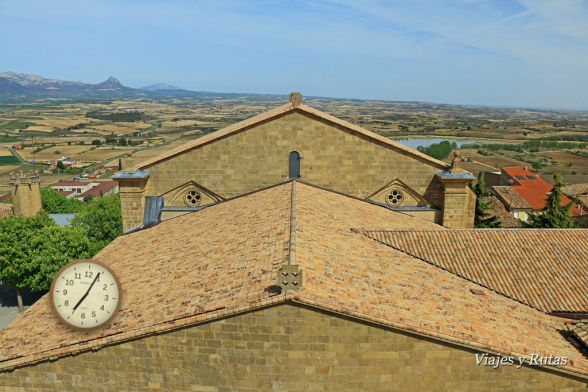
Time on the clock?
7:04
